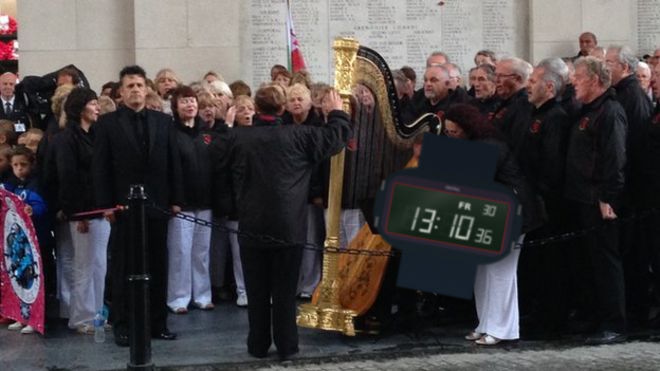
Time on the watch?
13:10:36
